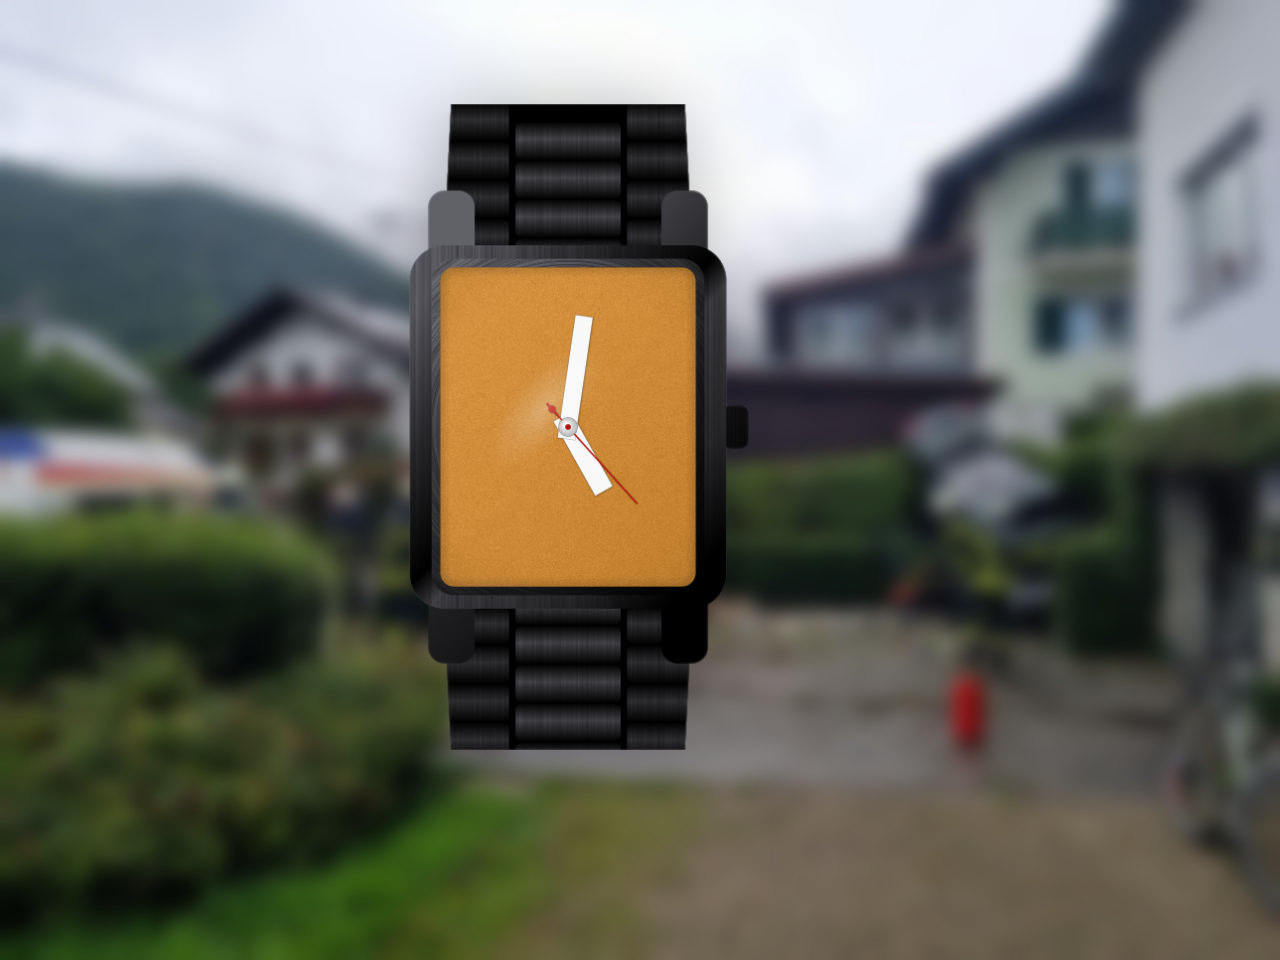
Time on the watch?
5:01:23
